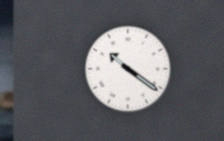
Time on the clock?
10:21
